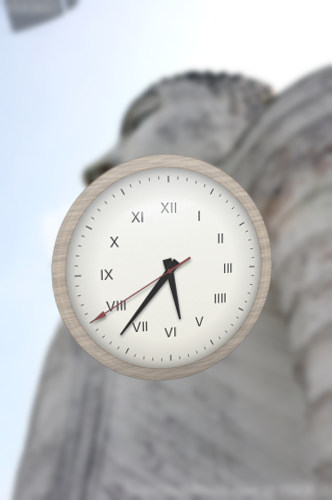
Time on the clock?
5:36:40
